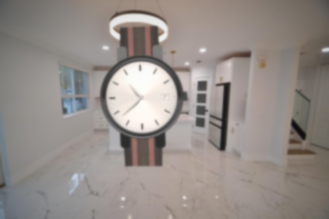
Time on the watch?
10:38
